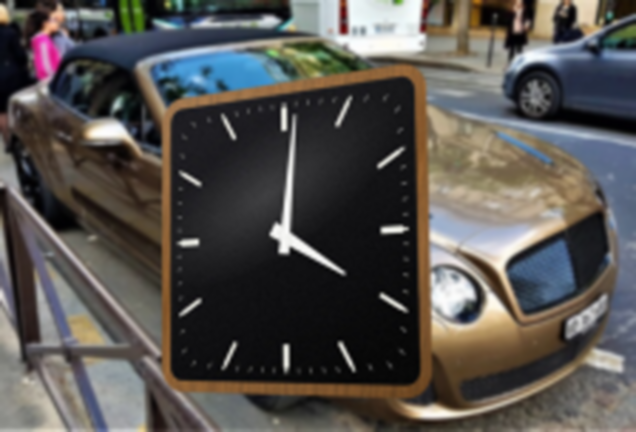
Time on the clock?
4:01
